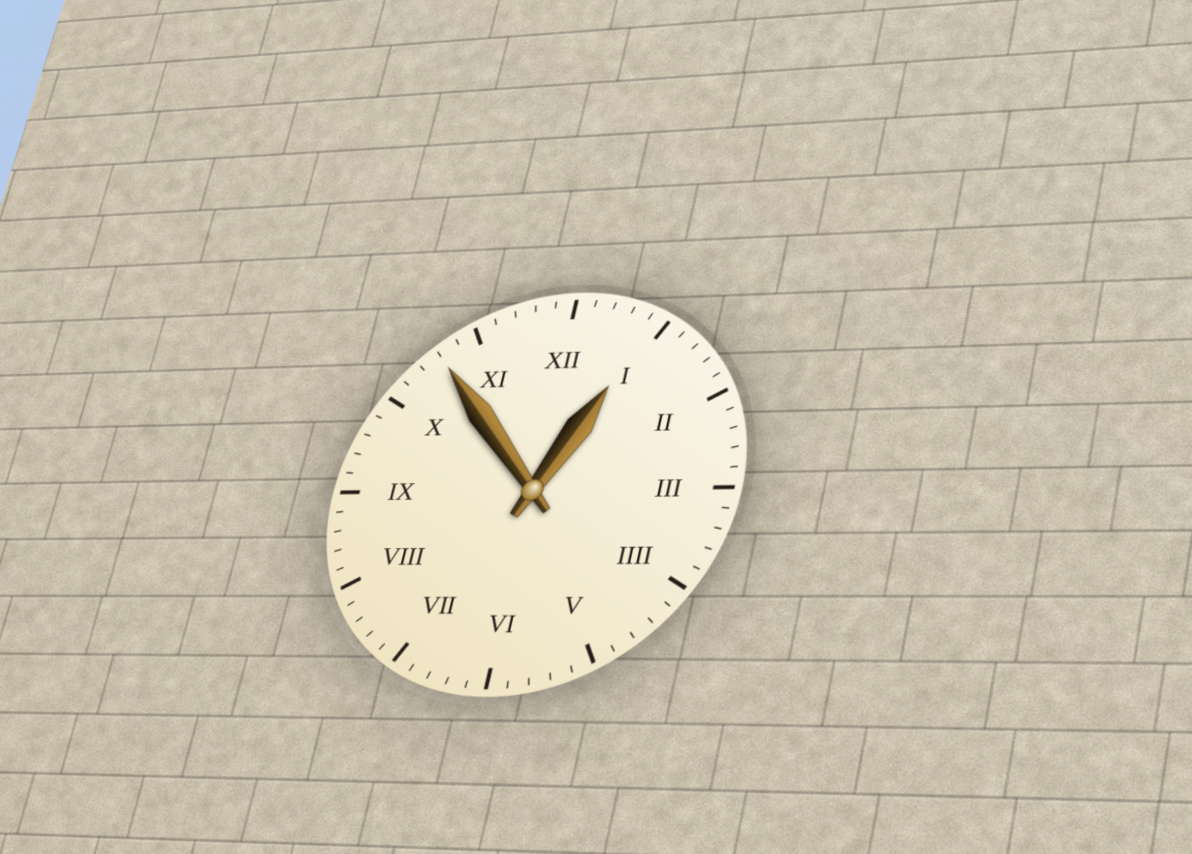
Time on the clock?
12:53
